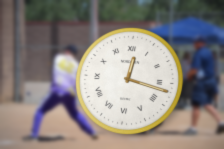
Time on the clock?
12:17
